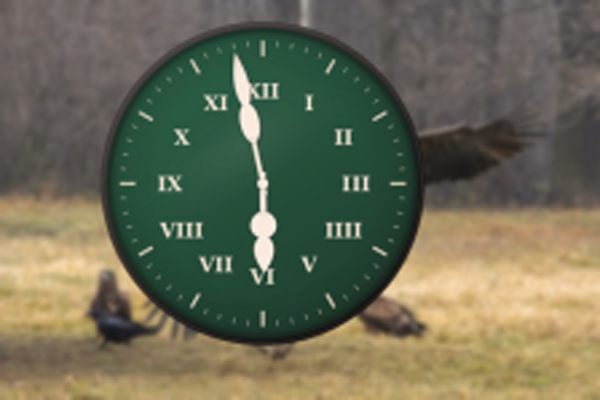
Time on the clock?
5:58
